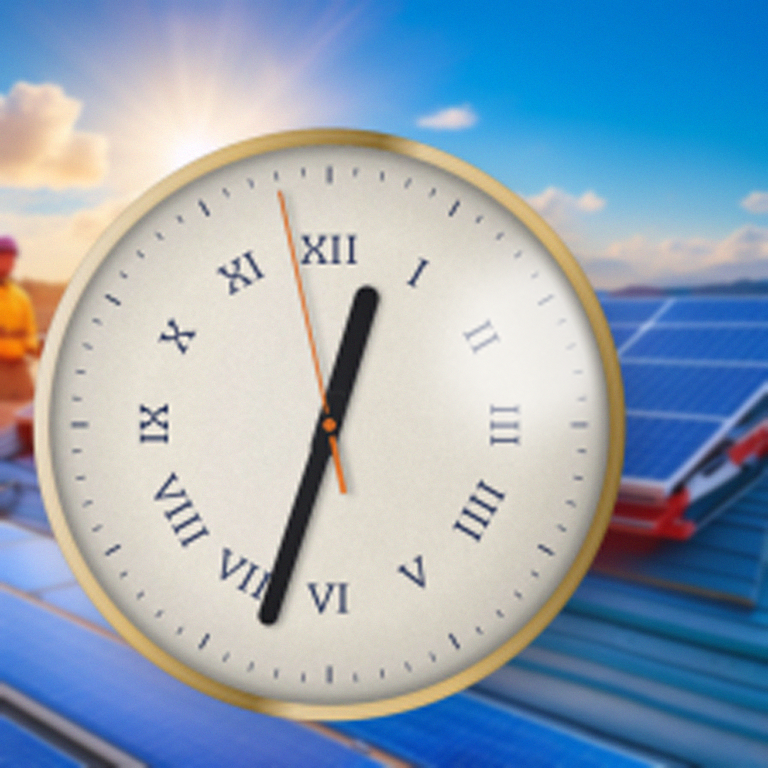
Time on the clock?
12:32:58
